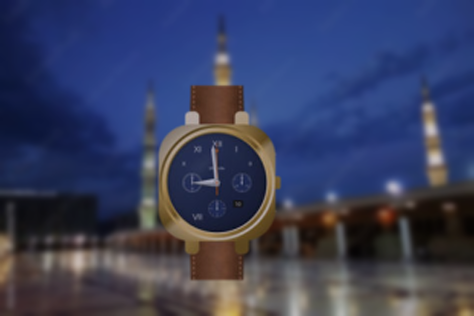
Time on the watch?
8:59
